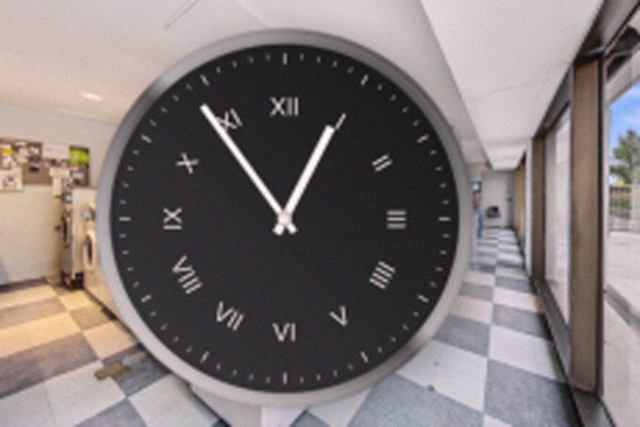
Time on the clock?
12:54
